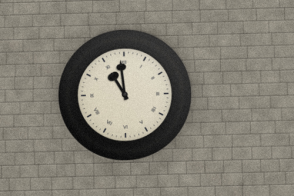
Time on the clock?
10:59
